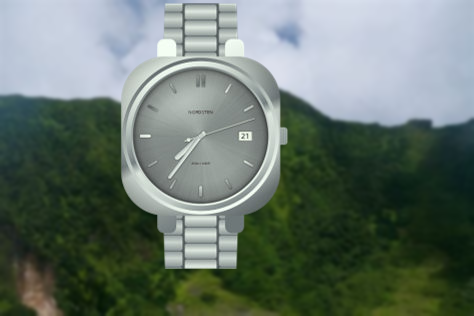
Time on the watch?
7:36:12
